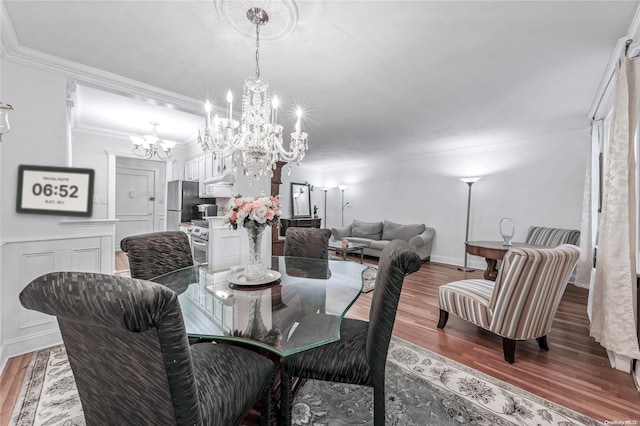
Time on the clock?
6:52
